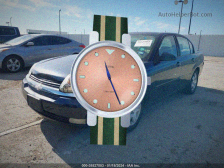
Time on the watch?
11:26
